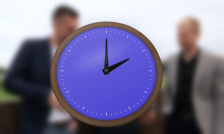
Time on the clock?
2:00
